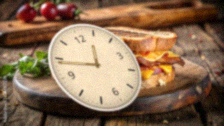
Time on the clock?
12:49
